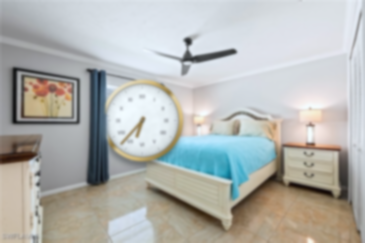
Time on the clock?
6:37
